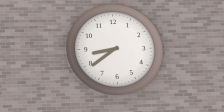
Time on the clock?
8:39
